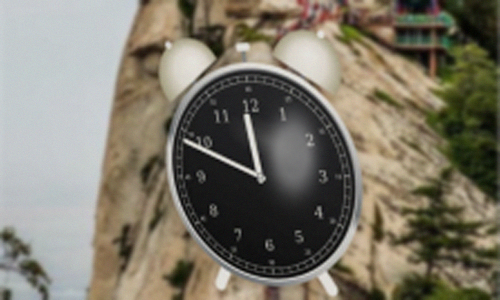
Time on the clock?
11:49
